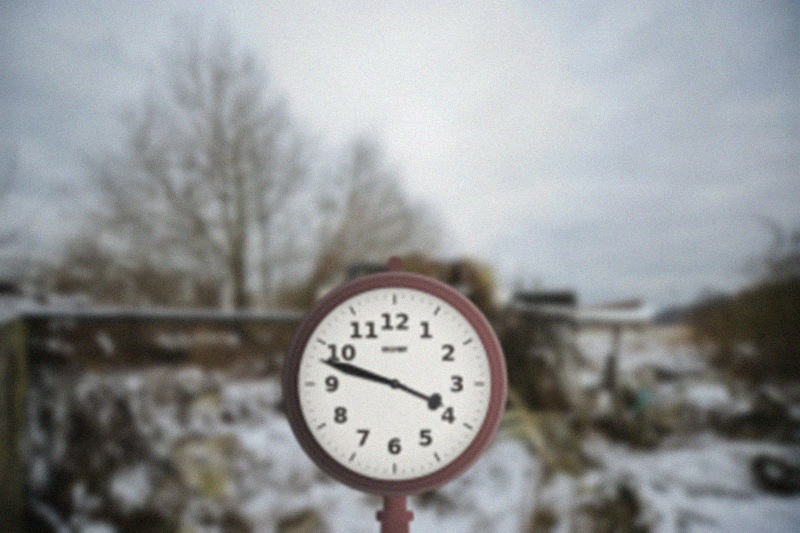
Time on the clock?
3:48
